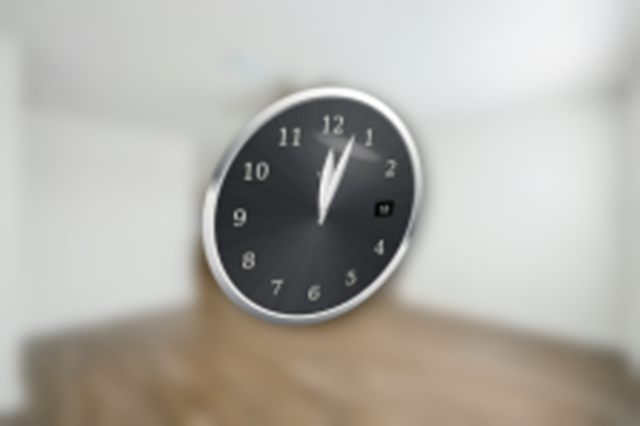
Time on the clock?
12:03
